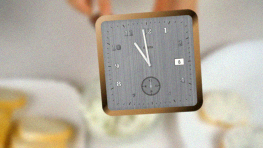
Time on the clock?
10:59
